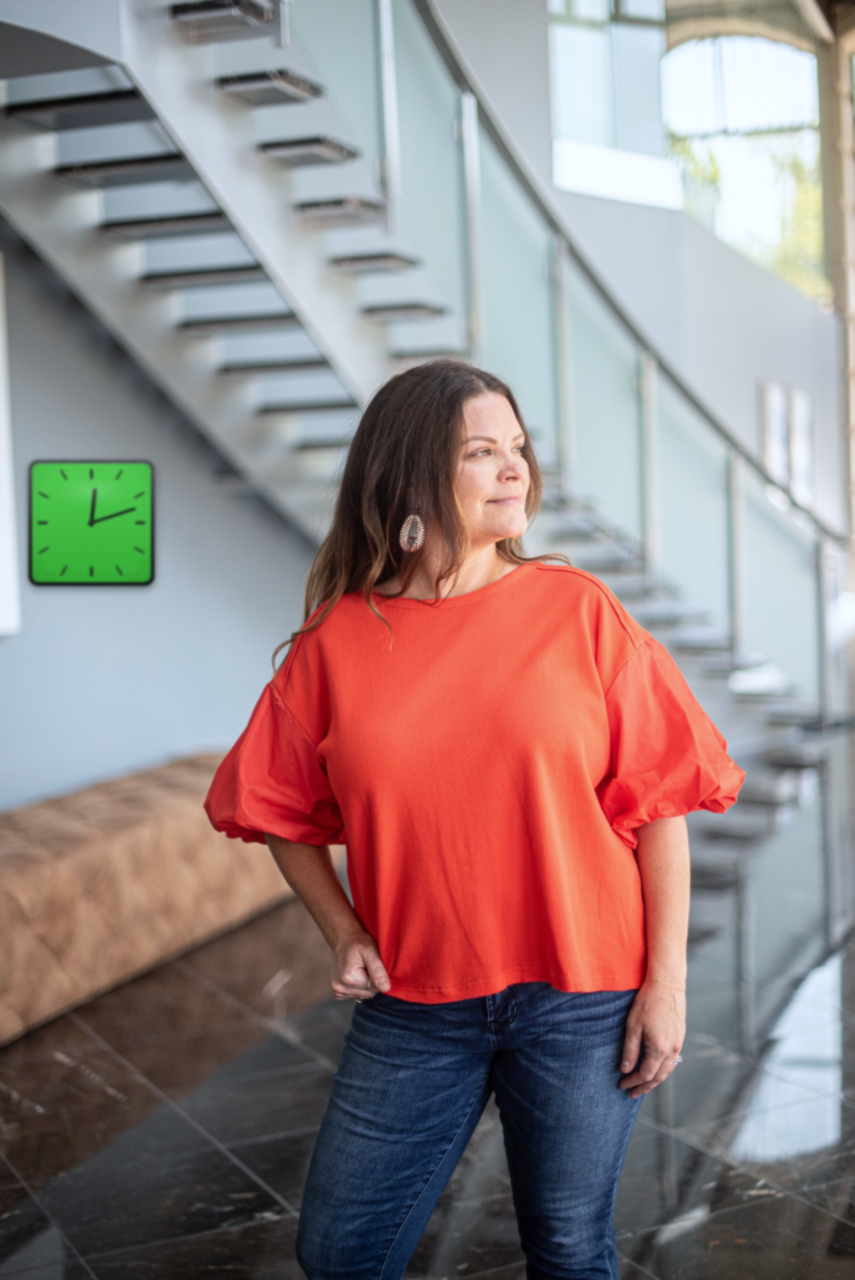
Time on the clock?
12:12
